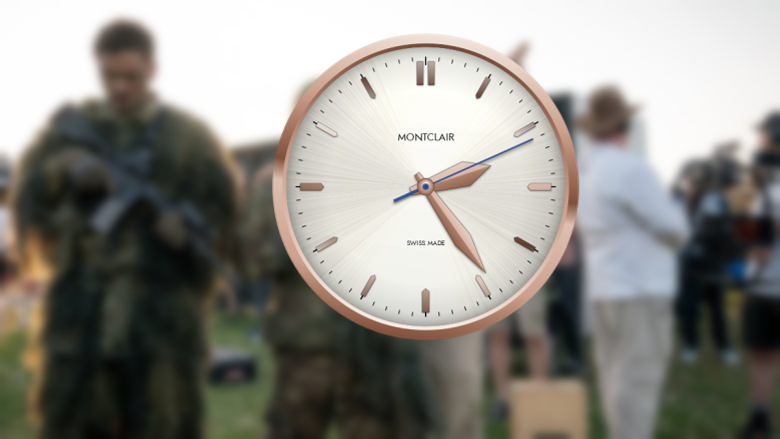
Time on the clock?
2:24:11
